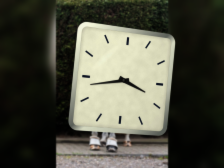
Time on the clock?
3:43
